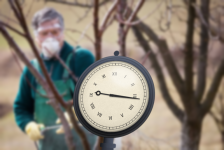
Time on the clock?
9:16
